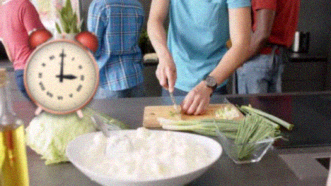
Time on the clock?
3:00
